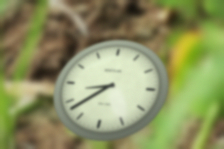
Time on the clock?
8:38
